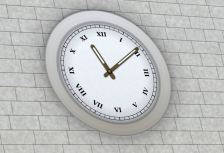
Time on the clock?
11:09
